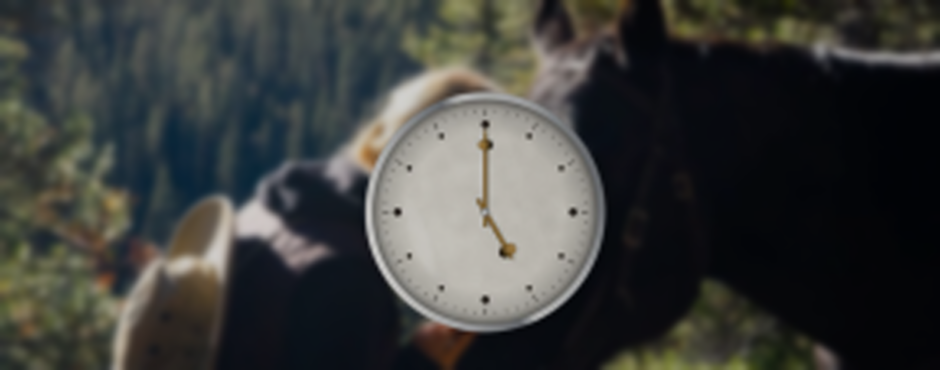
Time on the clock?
5:00
